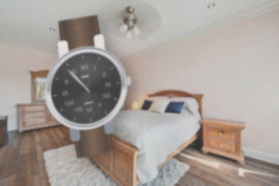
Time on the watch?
10:54
